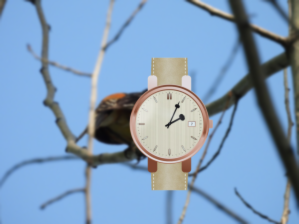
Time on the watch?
2:04
